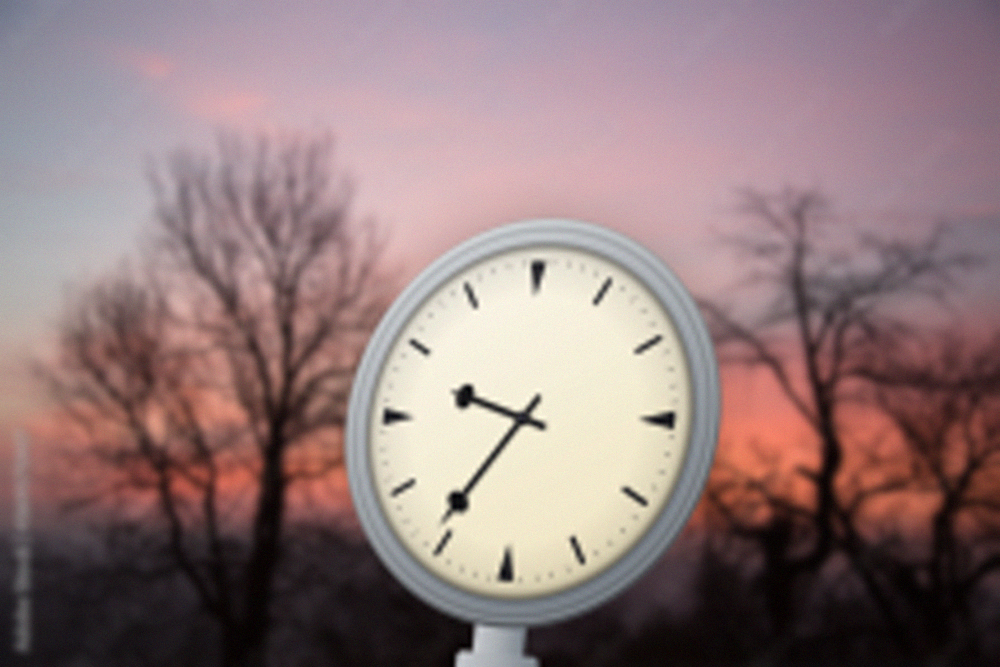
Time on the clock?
9:36
